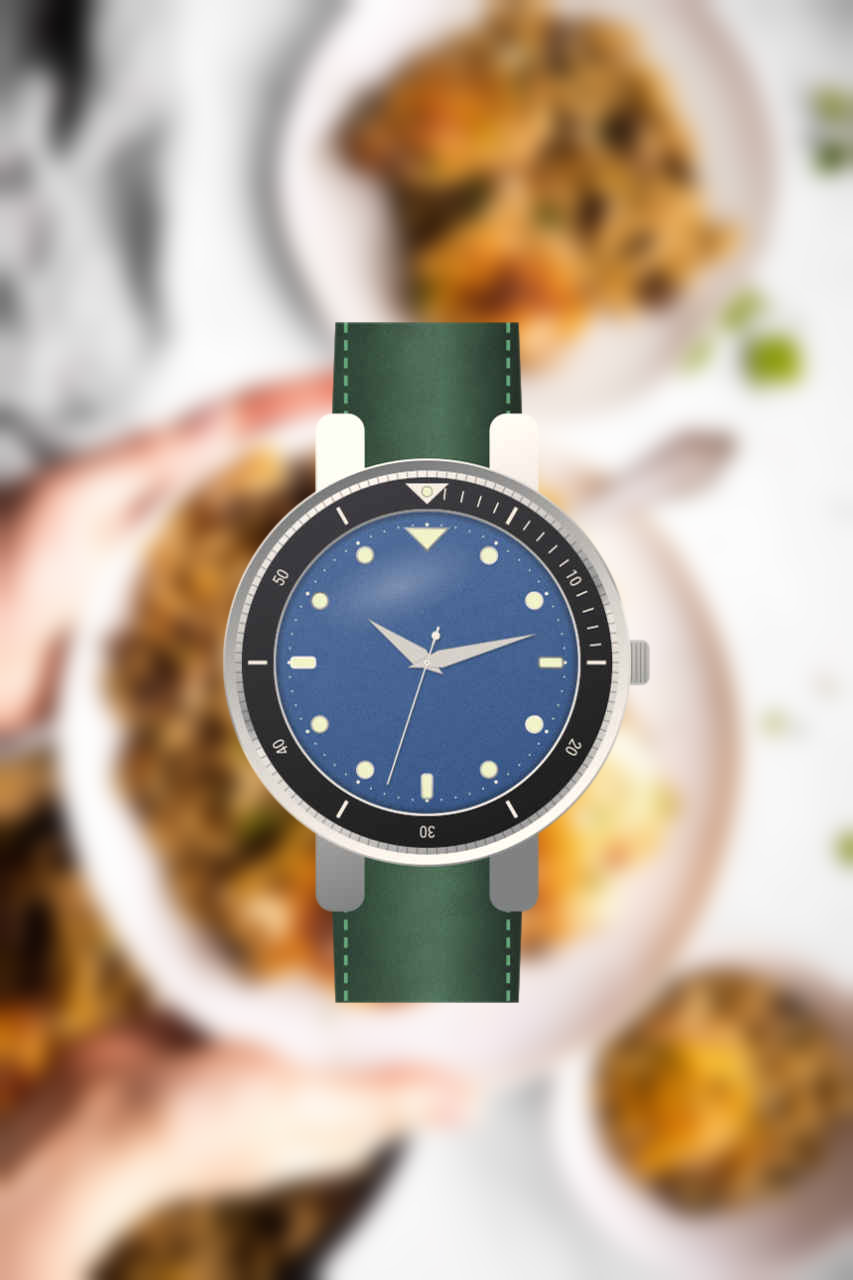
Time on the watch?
10:12:33
